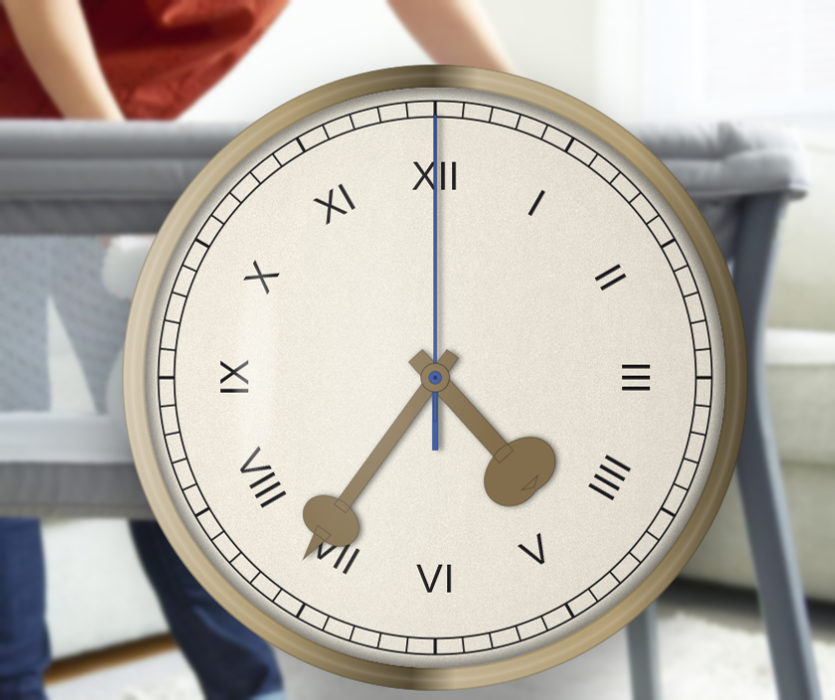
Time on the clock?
4:36:00
